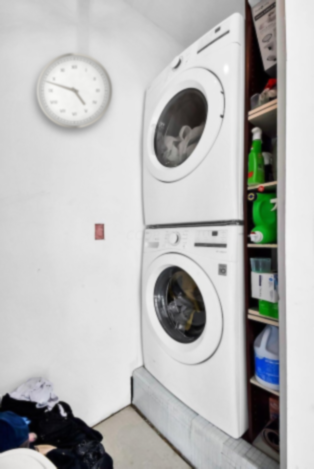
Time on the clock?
4:48
